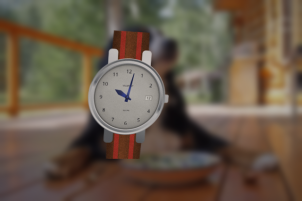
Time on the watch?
10:02
